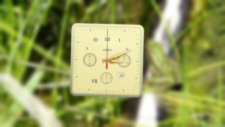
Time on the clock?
3:11
